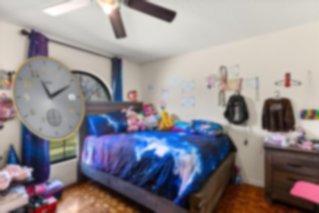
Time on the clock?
11:11
